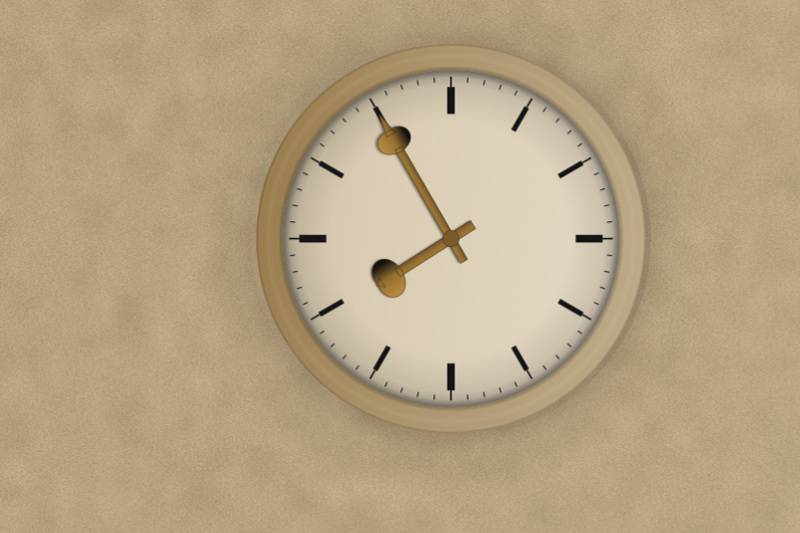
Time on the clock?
7:55
